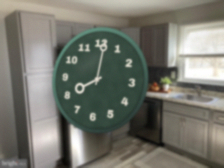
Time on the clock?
8:01
